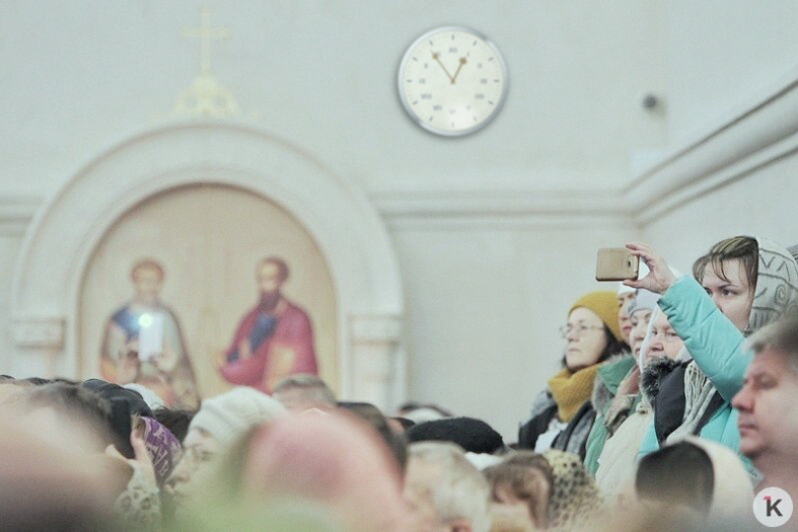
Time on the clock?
12:54
